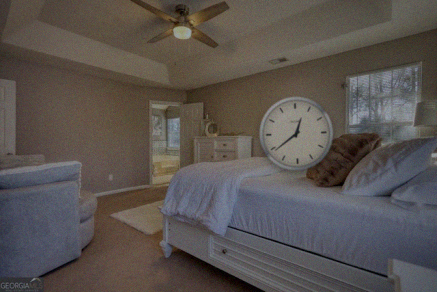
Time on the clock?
12:39
